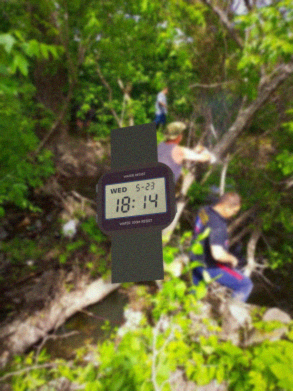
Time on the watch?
18:14
